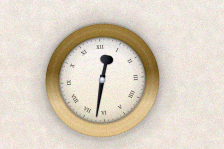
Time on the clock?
12:32
